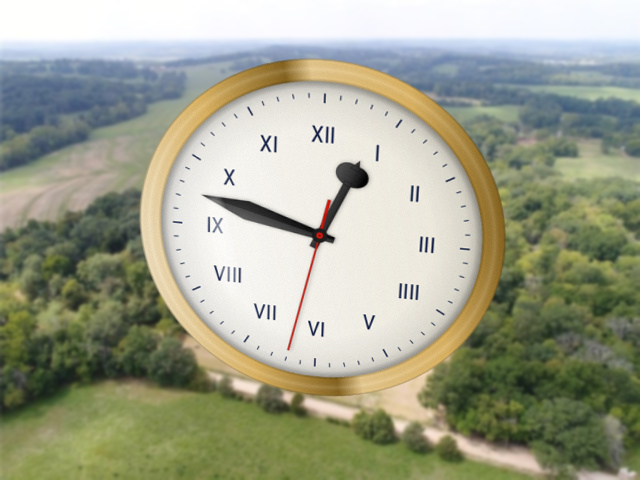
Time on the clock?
12:47:32
